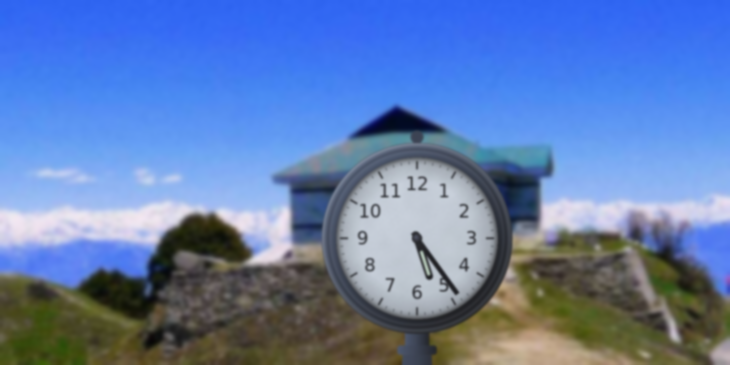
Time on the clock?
5:24
